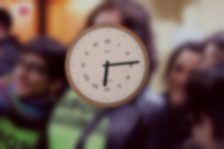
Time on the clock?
6:14
